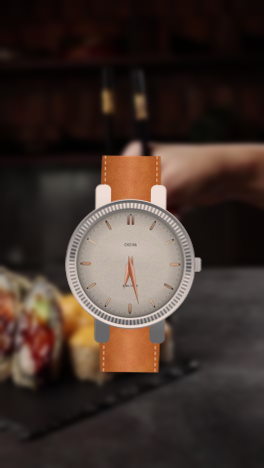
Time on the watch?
6:28
